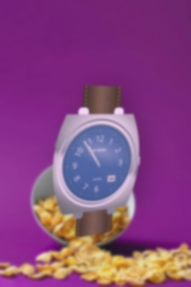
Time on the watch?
10:54
